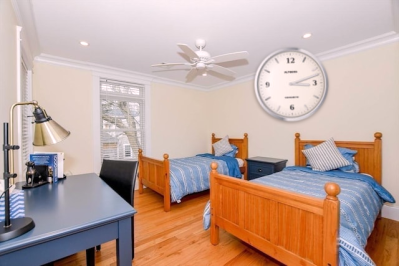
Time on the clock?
3:12
